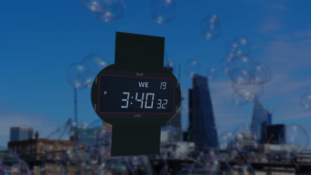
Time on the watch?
3:40:32
